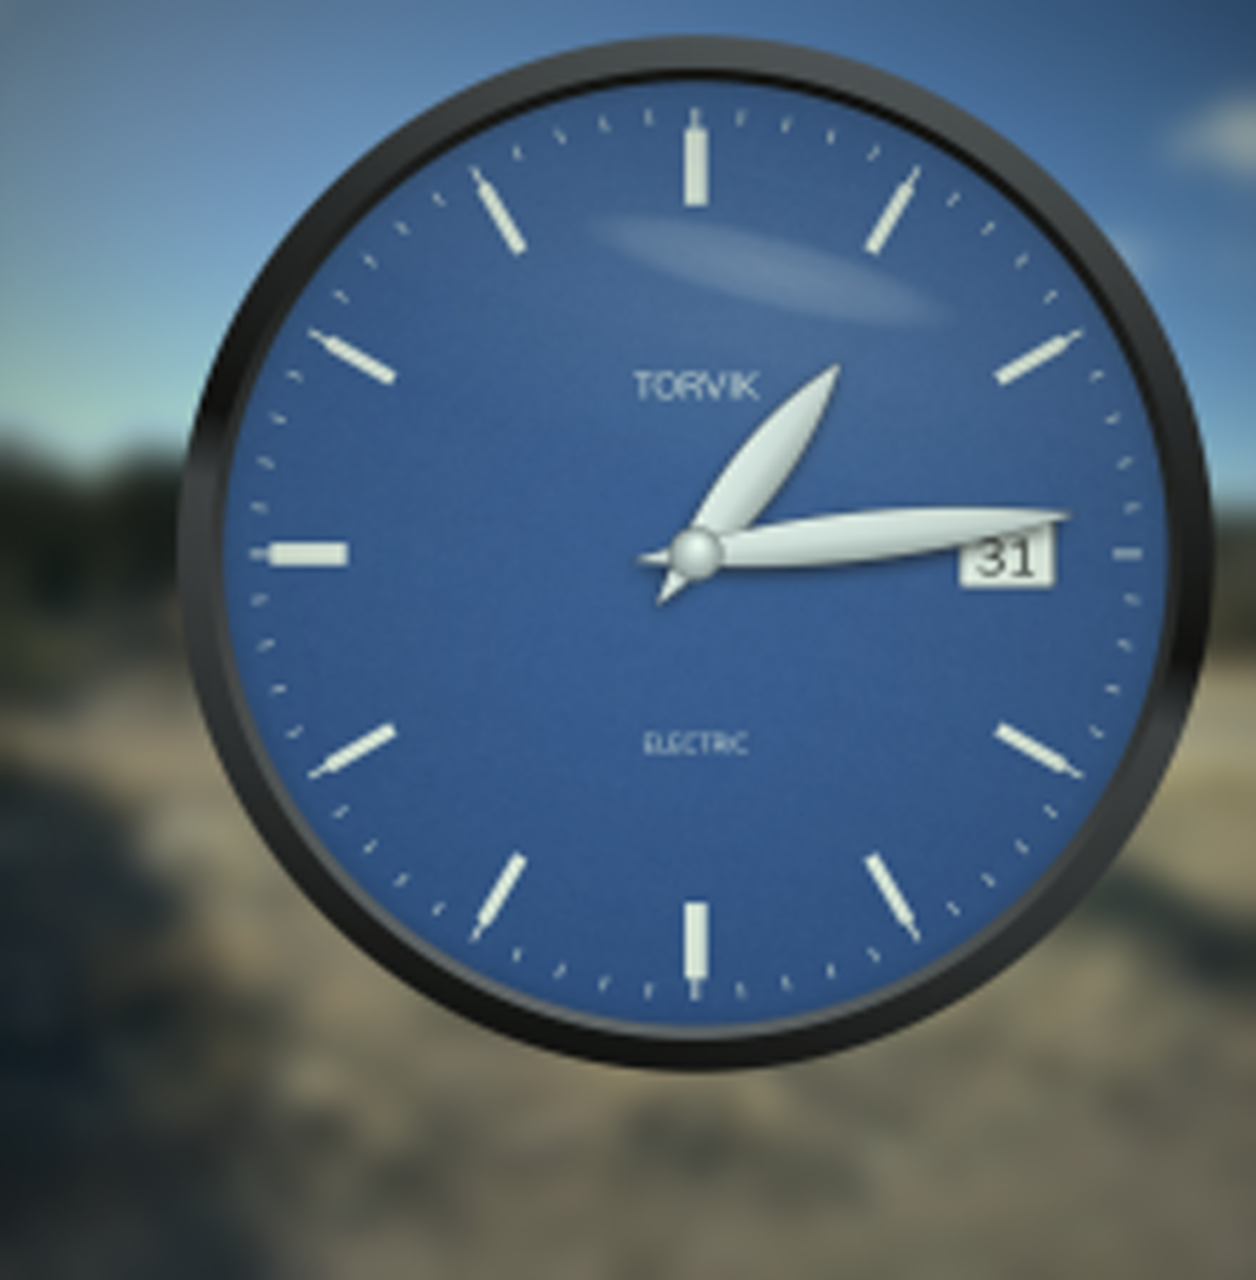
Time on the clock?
1:14
